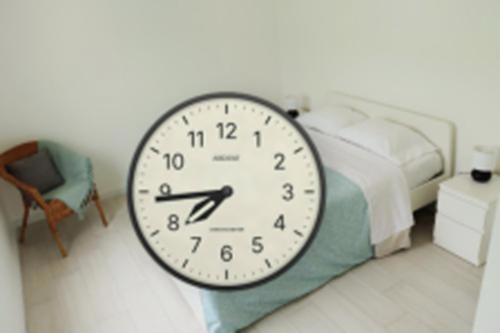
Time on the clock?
7:44
